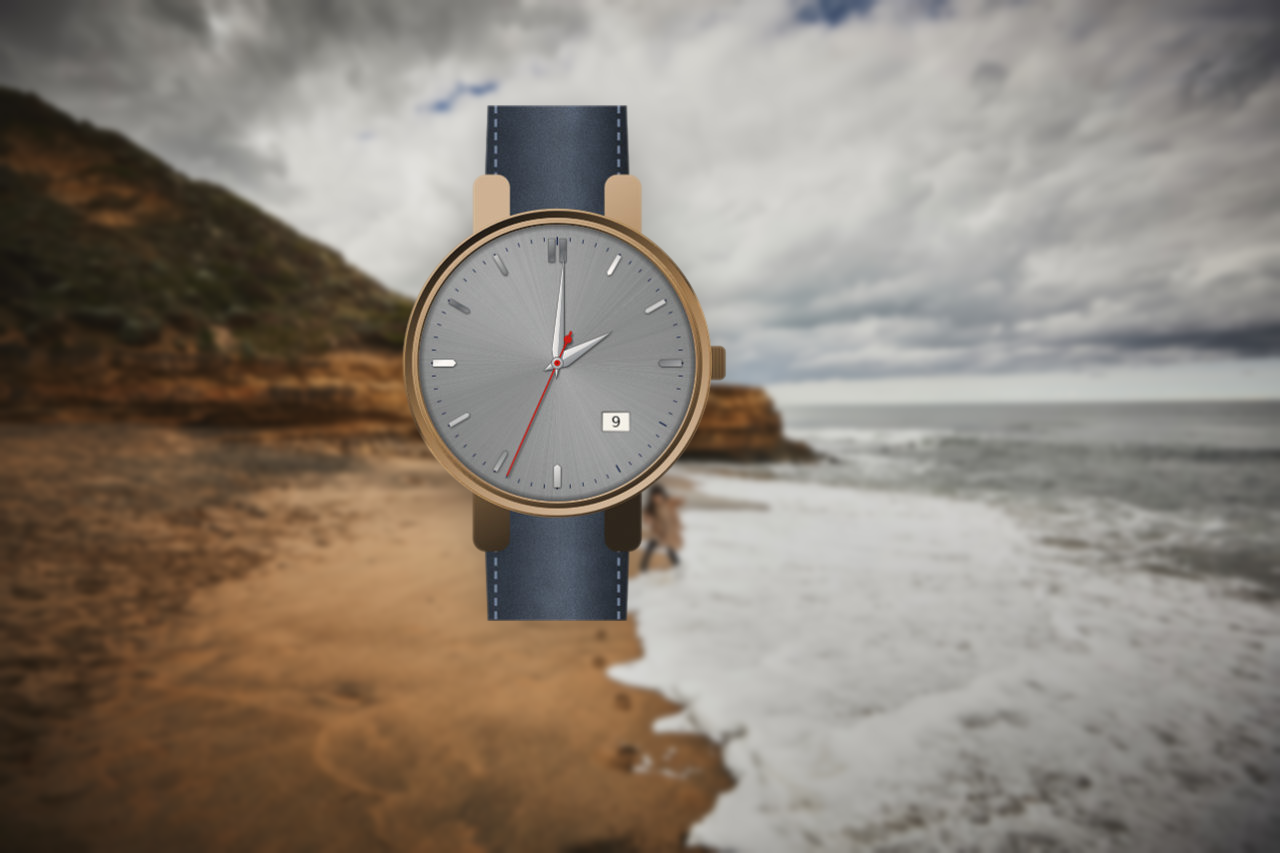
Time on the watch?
2:00:34
